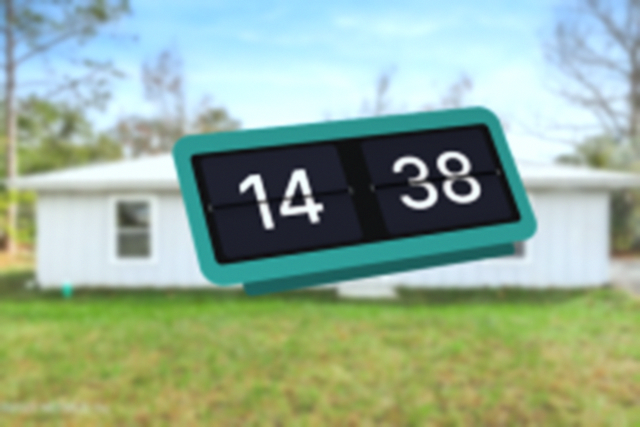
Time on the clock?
14:38
